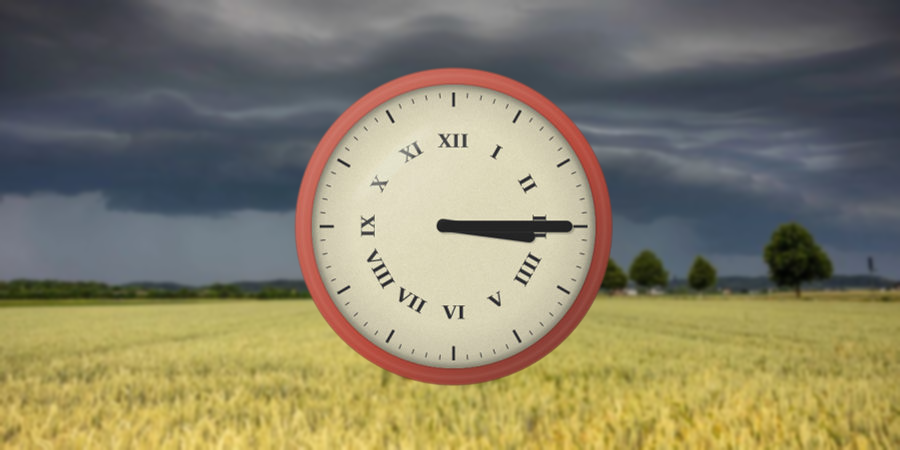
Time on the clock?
3:15
